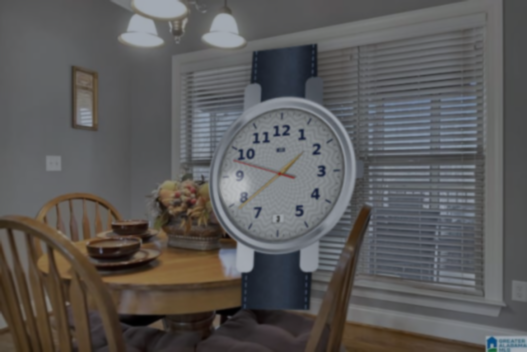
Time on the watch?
1:38:48
